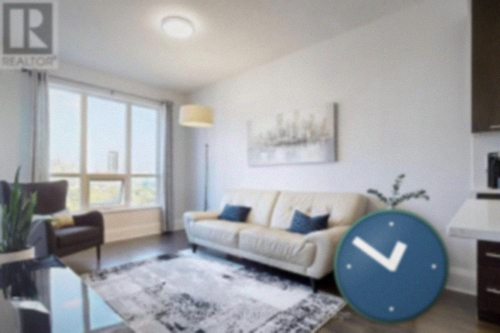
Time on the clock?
12:51
